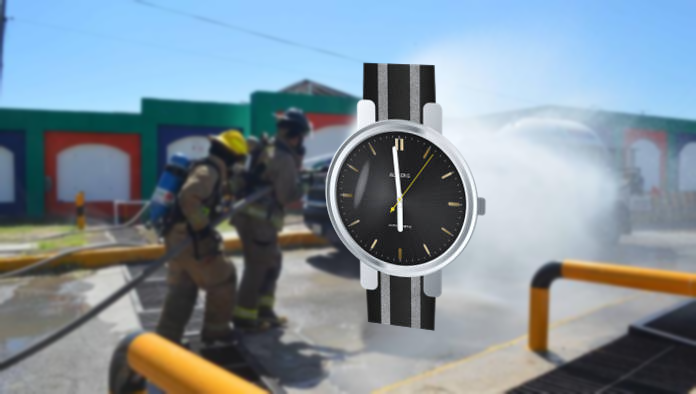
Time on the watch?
5:59:06
